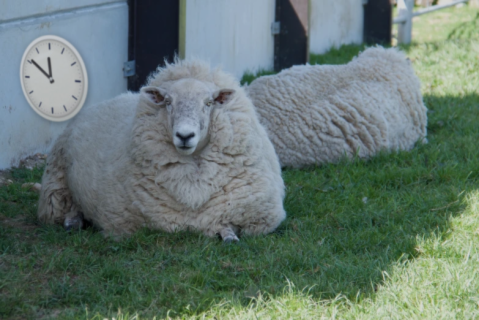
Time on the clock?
11:51
